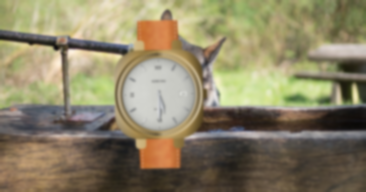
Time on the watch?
5:30
